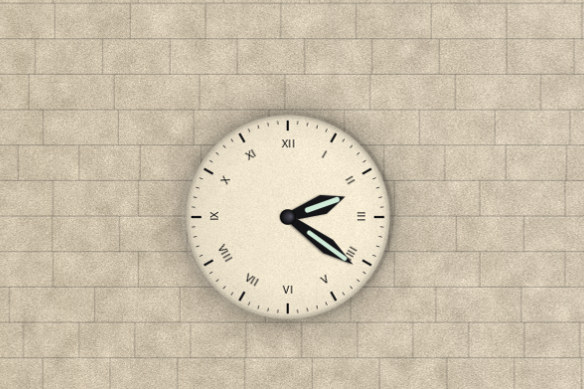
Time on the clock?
2:21
